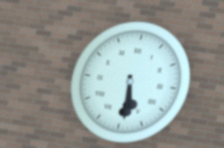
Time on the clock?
5:29
